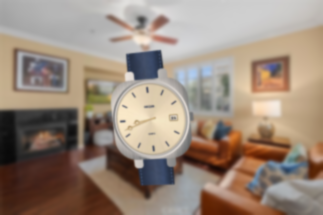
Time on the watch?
8:42
